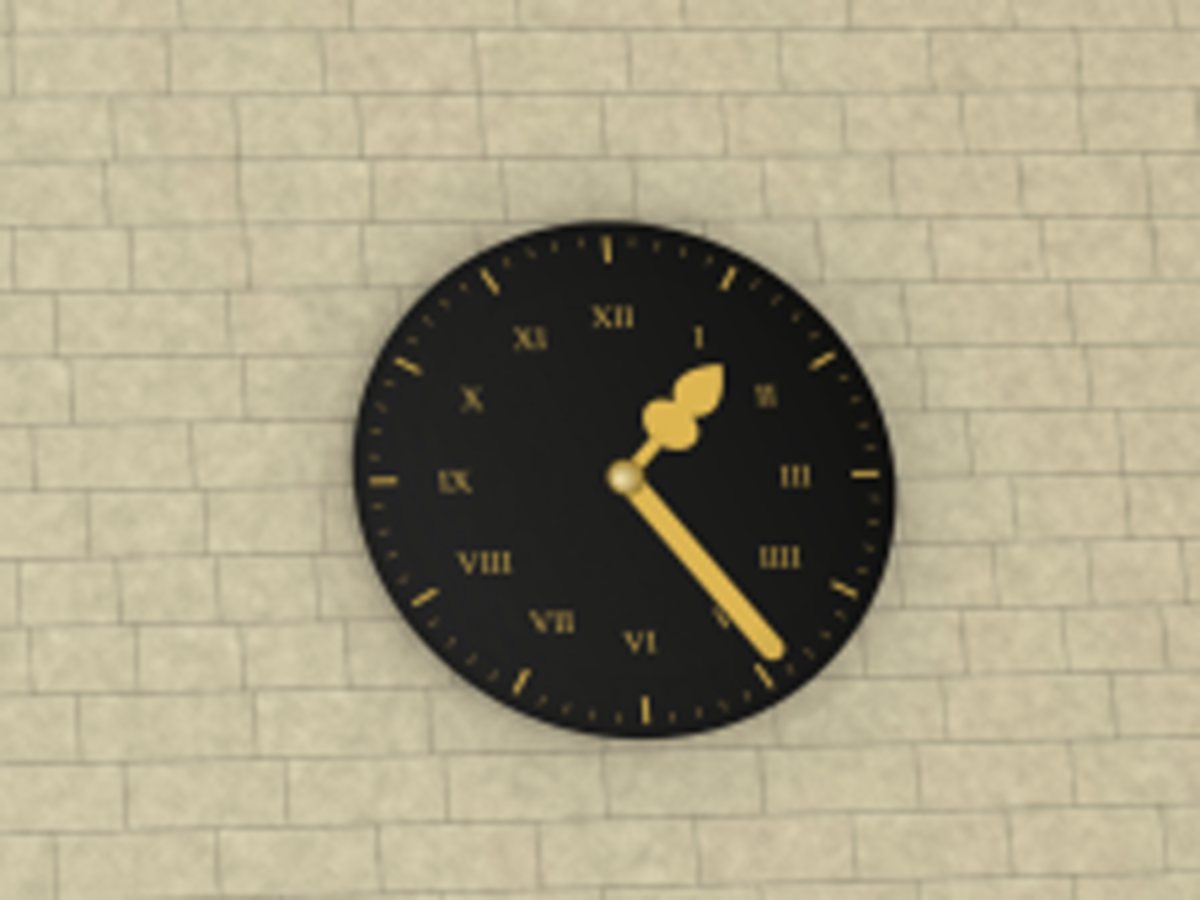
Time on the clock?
1:24
